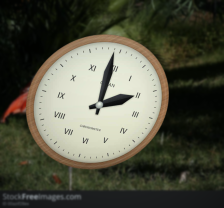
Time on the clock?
1:59
